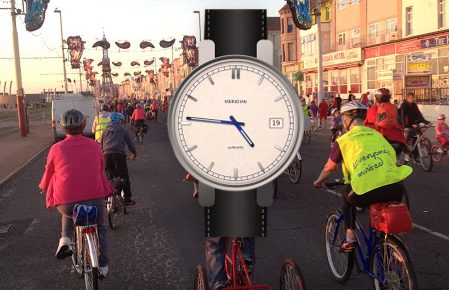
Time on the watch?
4:46
